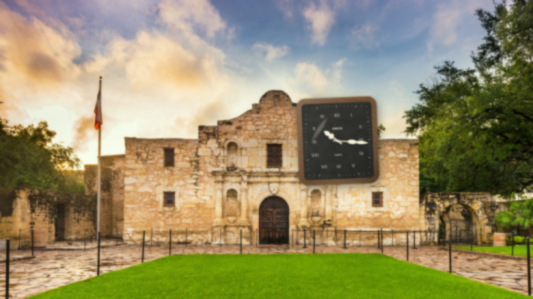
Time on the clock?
10:16
